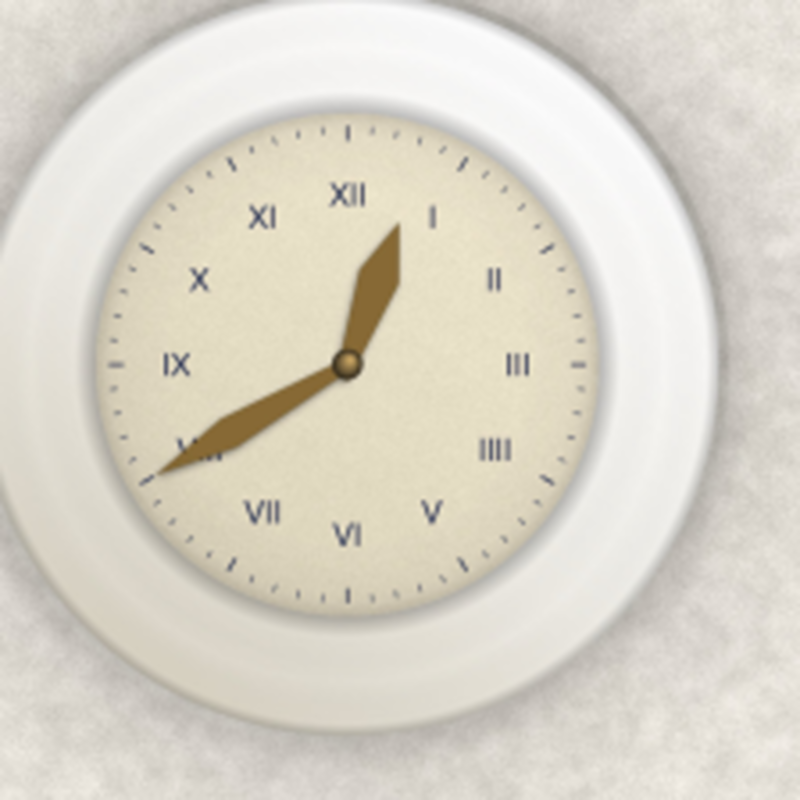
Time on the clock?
12:40
